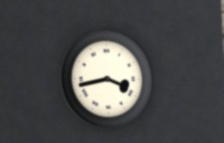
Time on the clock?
3:43
